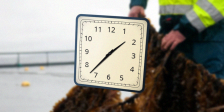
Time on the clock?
1:37
